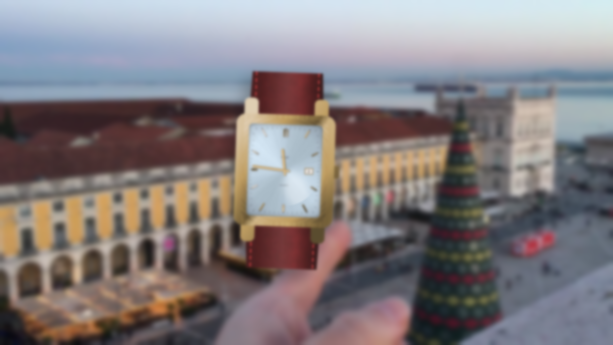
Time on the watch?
11:46
